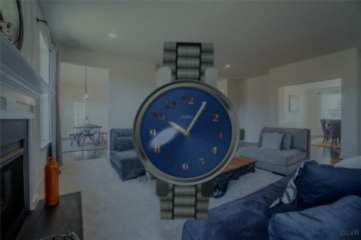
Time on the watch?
10:05
